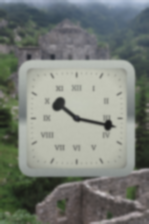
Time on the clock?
10:17
